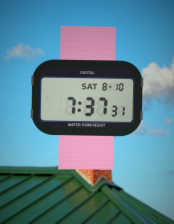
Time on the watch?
7:37:31
